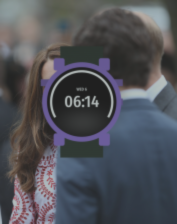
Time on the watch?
6:14
